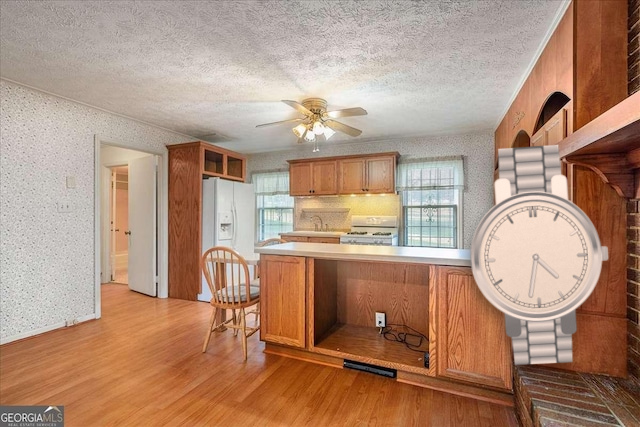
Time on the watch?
4:32
